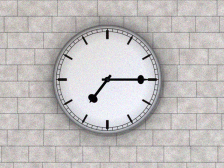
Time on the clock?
7:15
